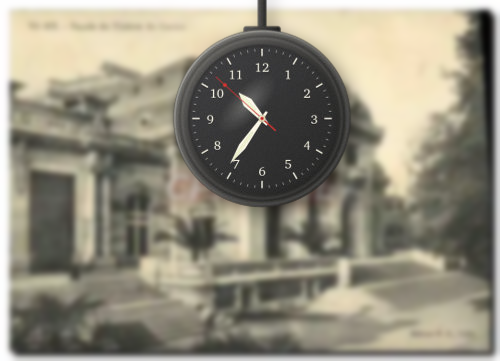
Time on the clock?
10:35:52
